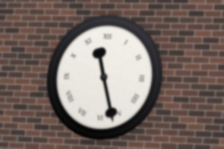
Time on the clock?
11:27
